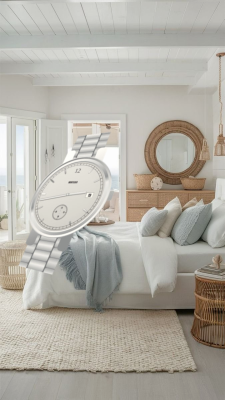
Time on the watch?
2:43
